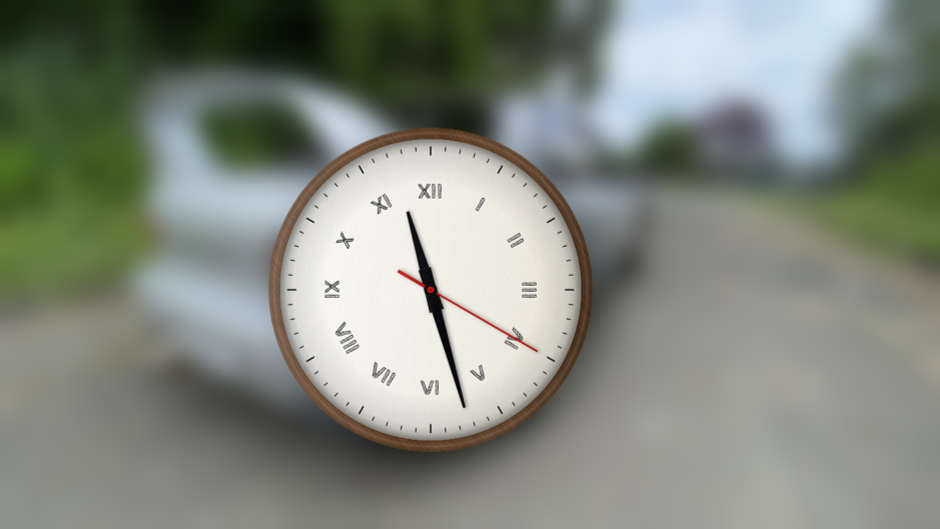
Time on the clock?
11:27:20
